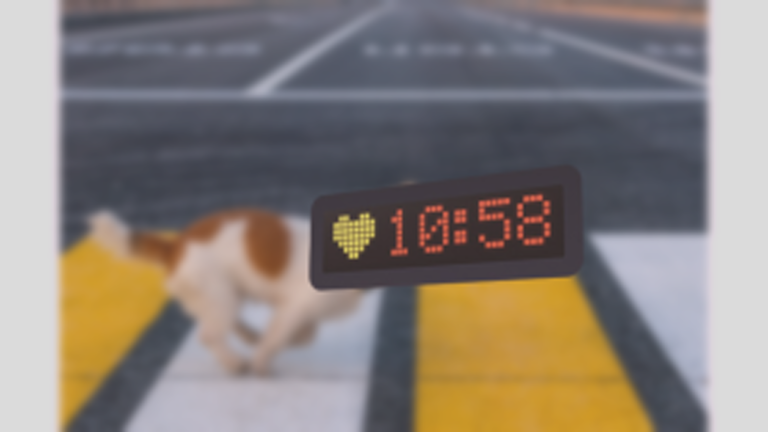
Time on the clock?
10:58
